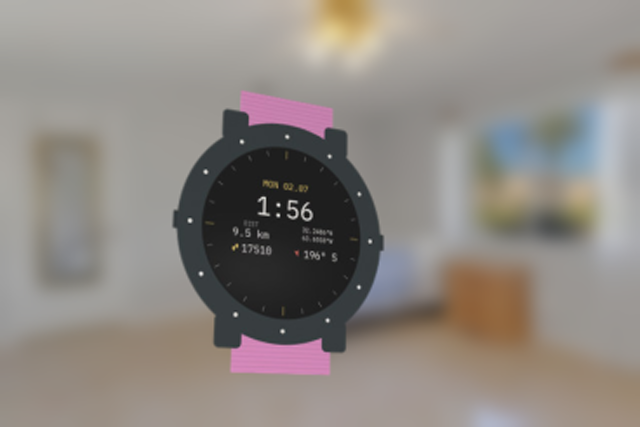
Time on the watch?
1:56
